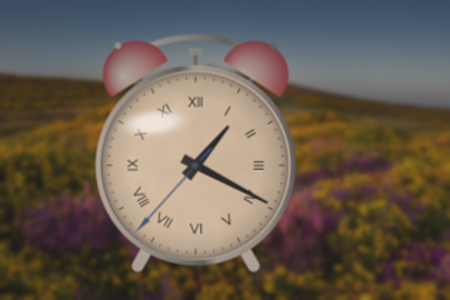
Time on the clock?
1:19:37
